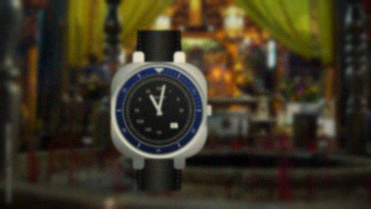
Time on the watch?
11:02
